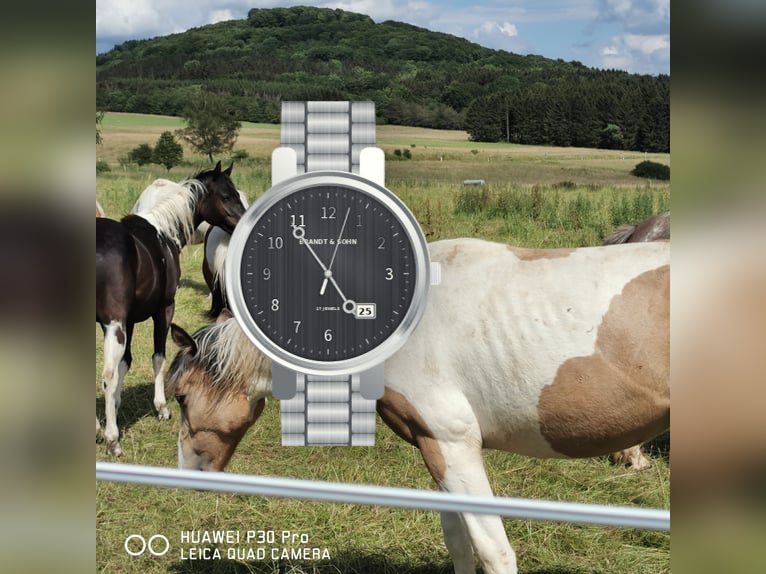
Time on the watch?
4:54:03
